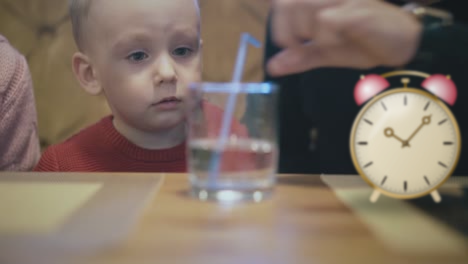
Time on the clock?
10:07
